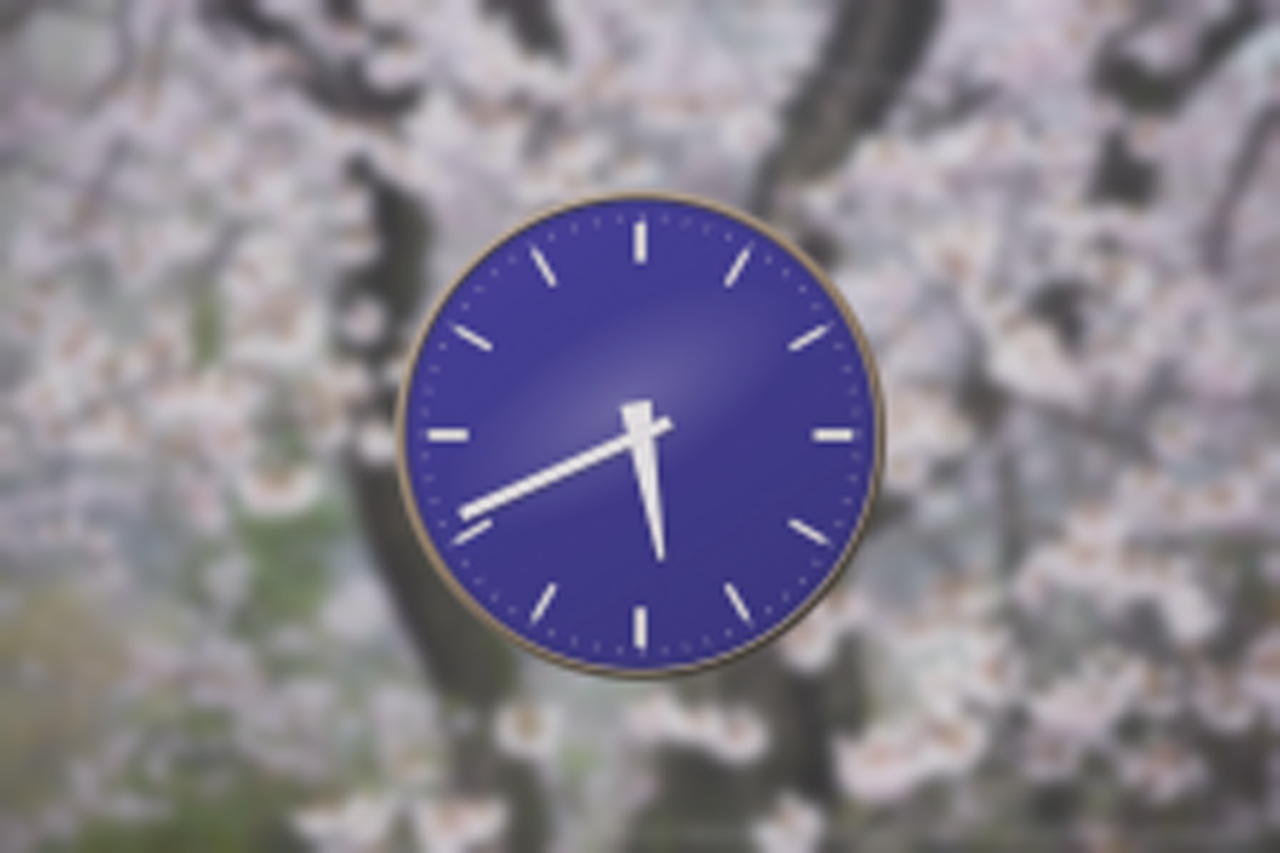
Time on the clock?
5:41
